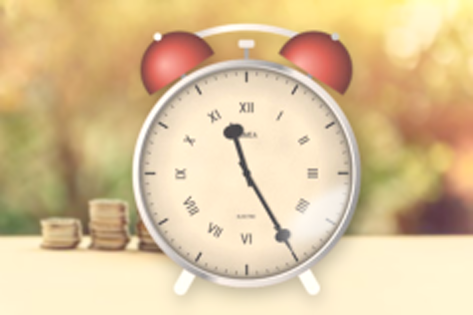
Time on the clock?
11:25
